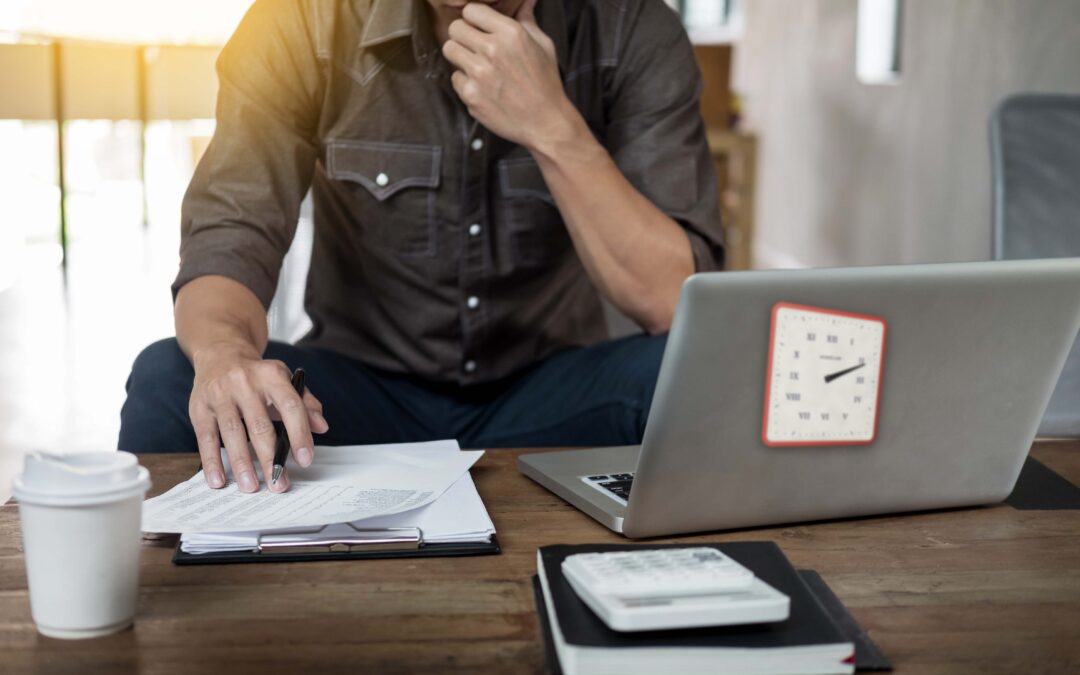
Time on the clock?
2:11
